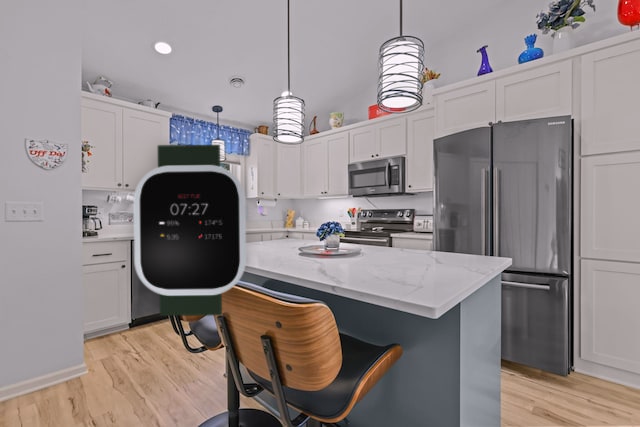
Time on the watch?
7:27
